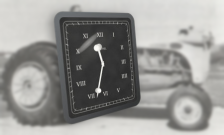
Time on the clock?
11:33
